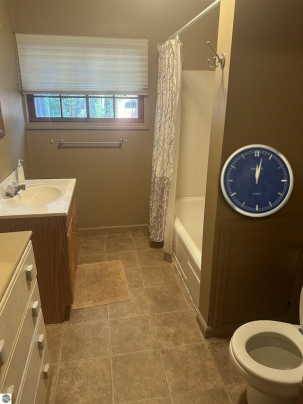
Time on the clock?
12:02
